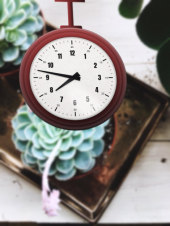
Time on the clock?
7:47
